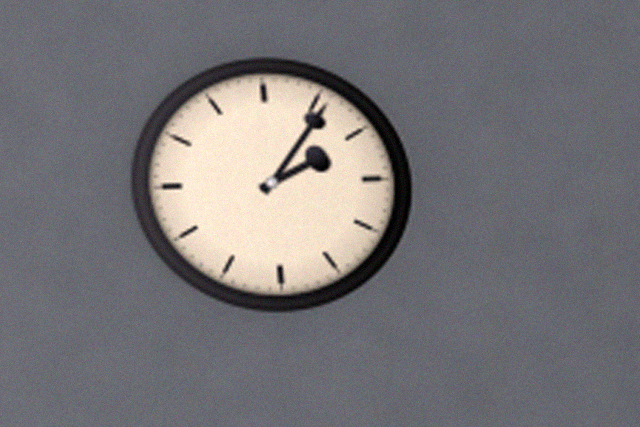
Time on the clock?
2:06
